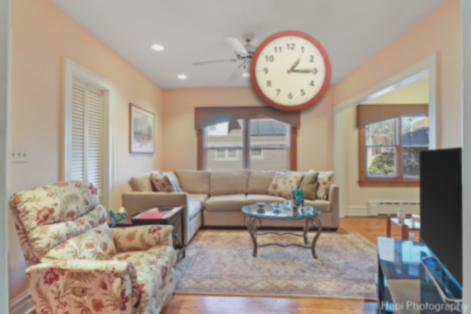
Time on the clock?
1:15
